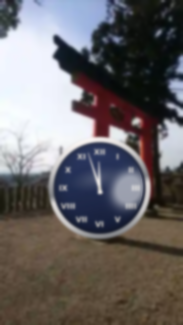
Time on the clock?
11:57
